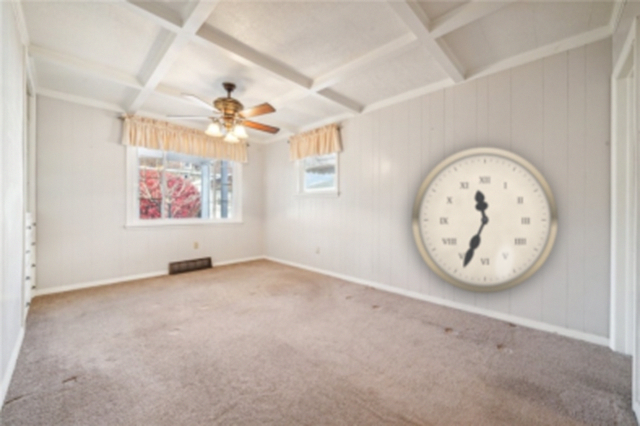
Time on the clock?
11:34
